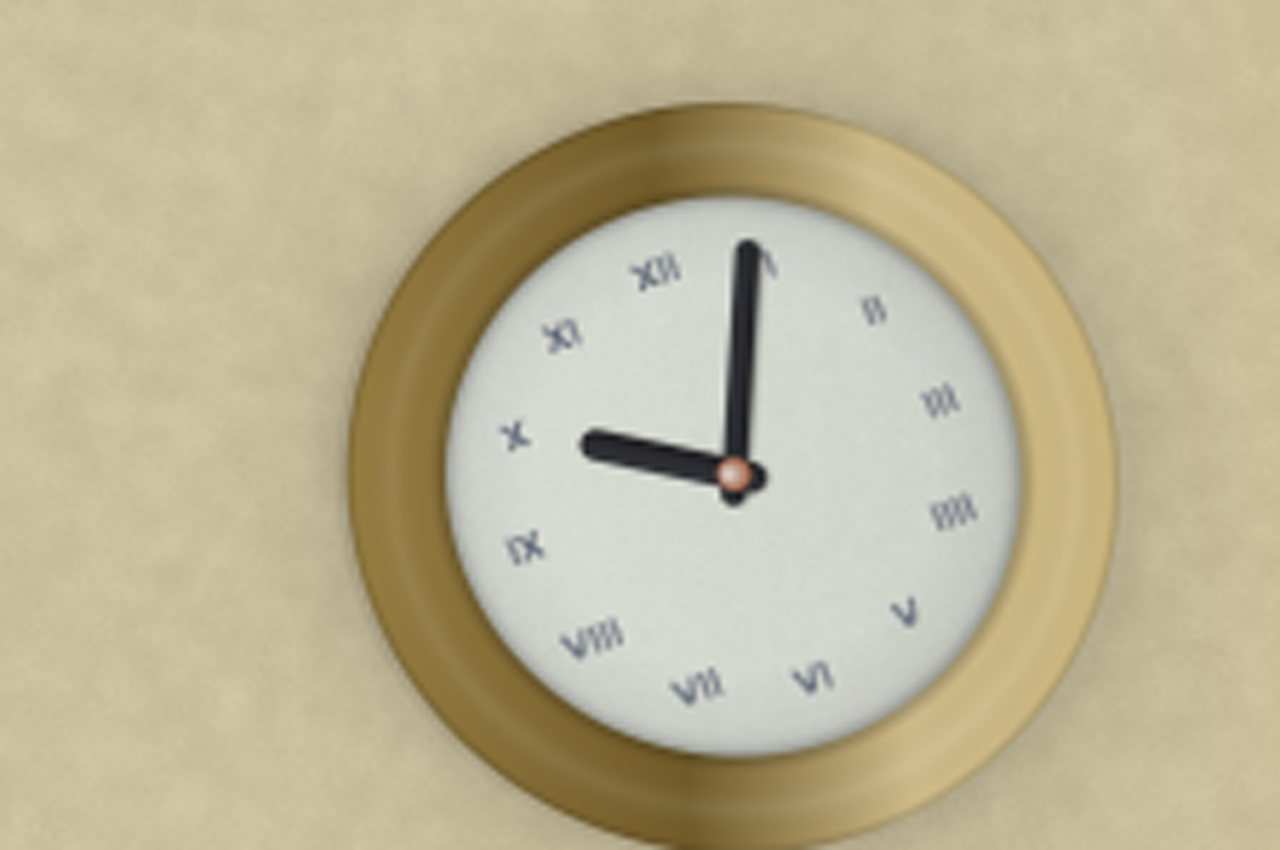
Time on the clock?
10:04
